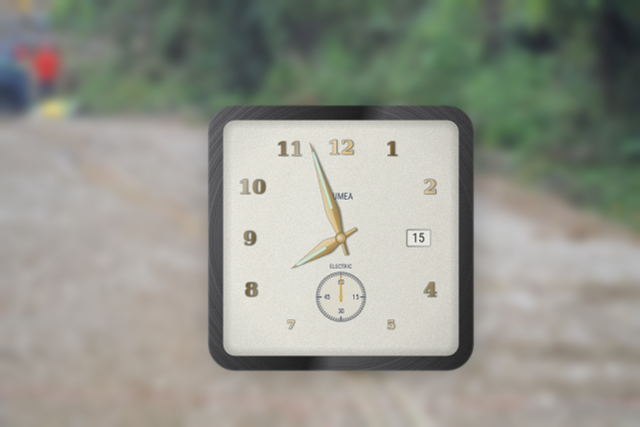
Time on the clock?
7:57
